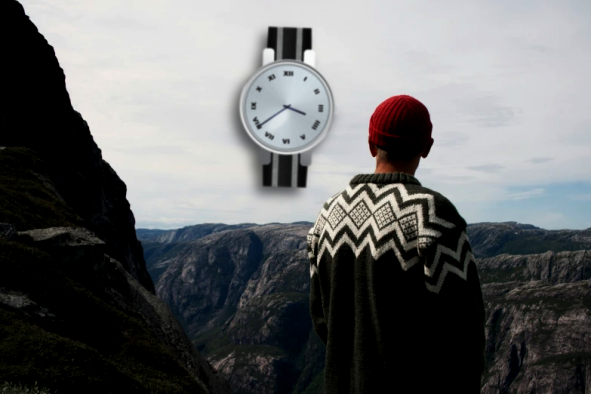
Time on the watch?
3:39
